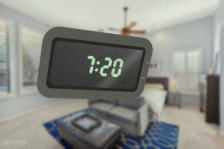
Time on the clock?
7:20
